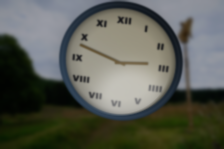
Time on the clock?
2:48
